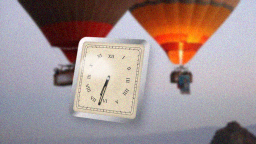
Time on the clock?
6:32
